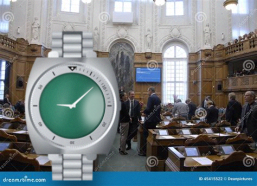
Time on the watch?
9:08
